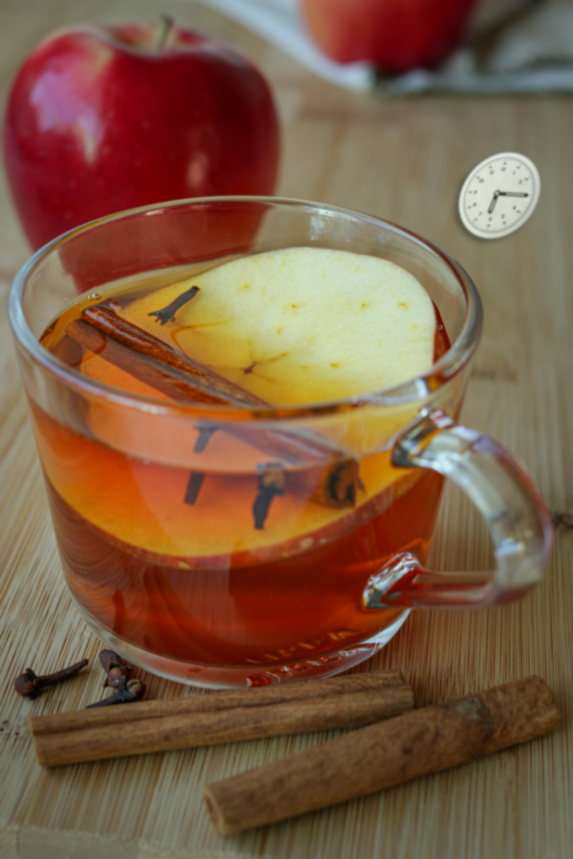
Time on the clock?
6:15
